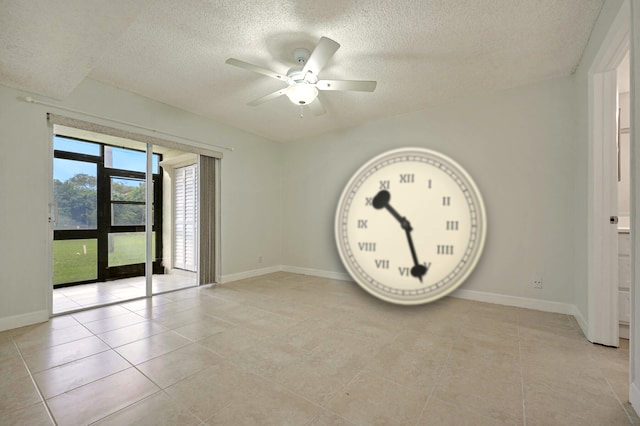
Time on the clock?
10:27
